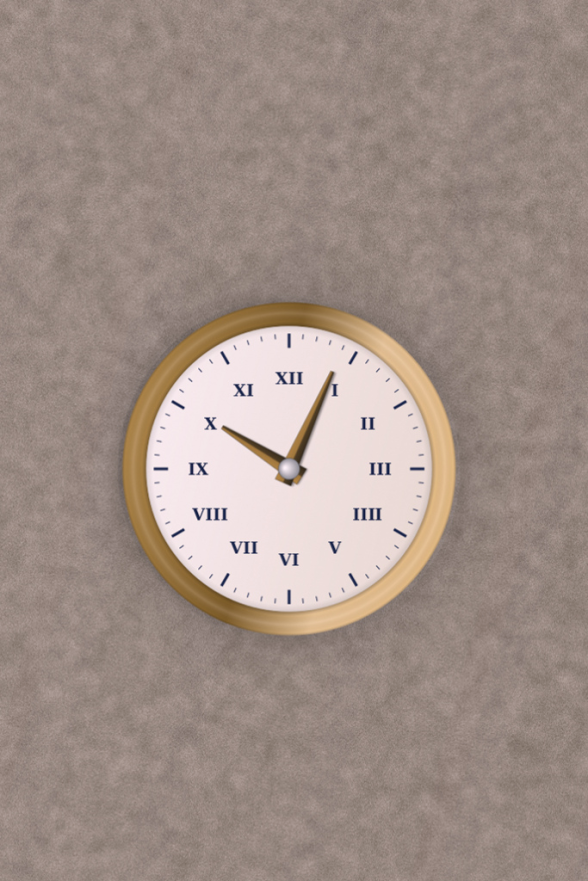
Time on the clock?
10:04
